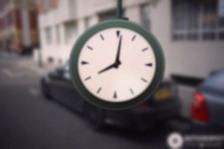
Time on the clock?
8:01
